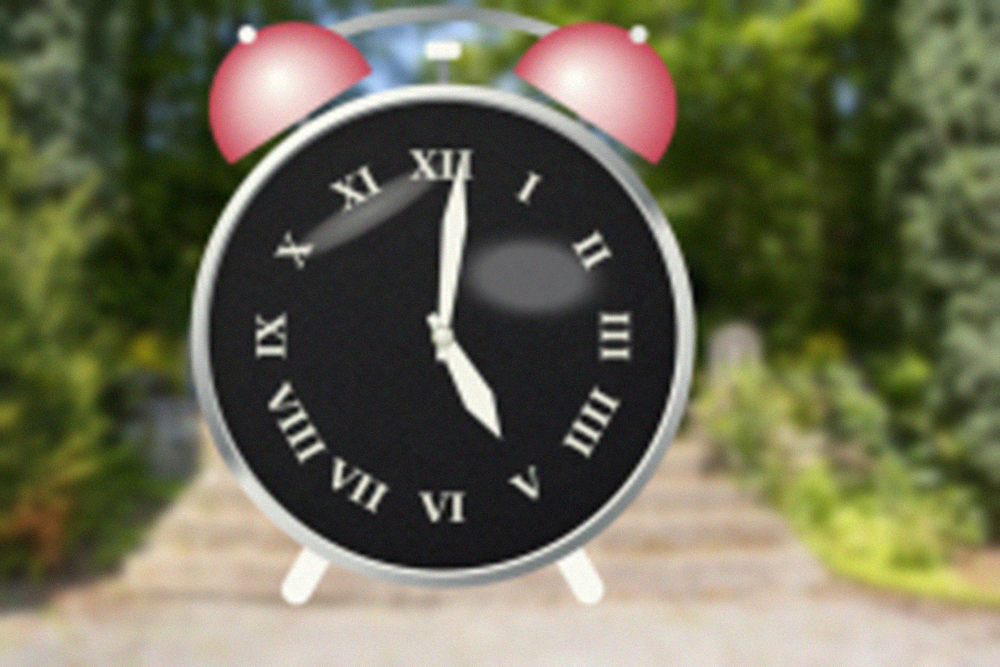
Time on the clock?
5:01
